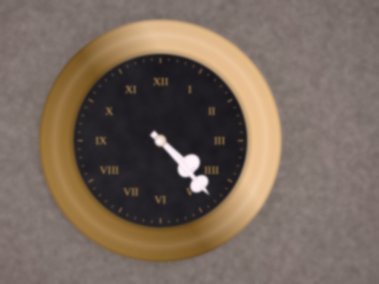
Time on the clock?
4:23
